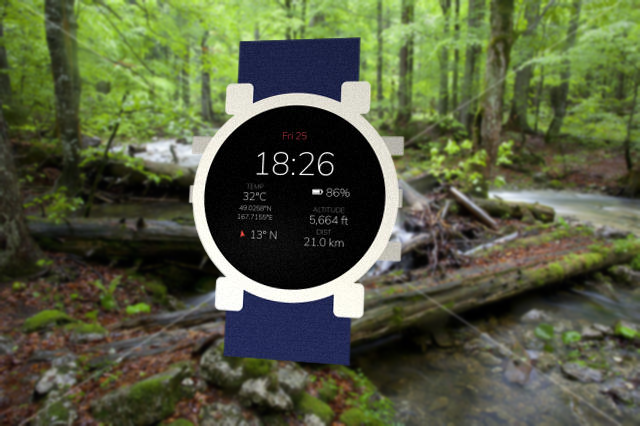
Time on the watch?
18:26
